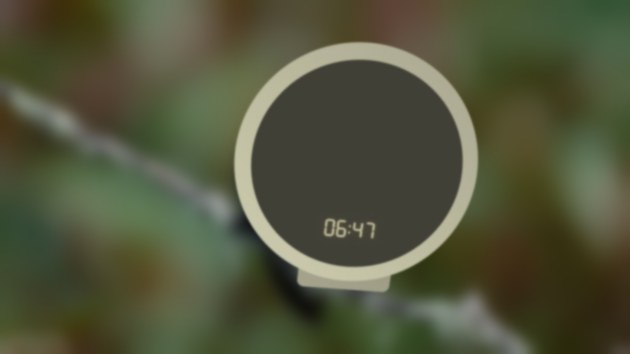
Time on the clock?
6:47
